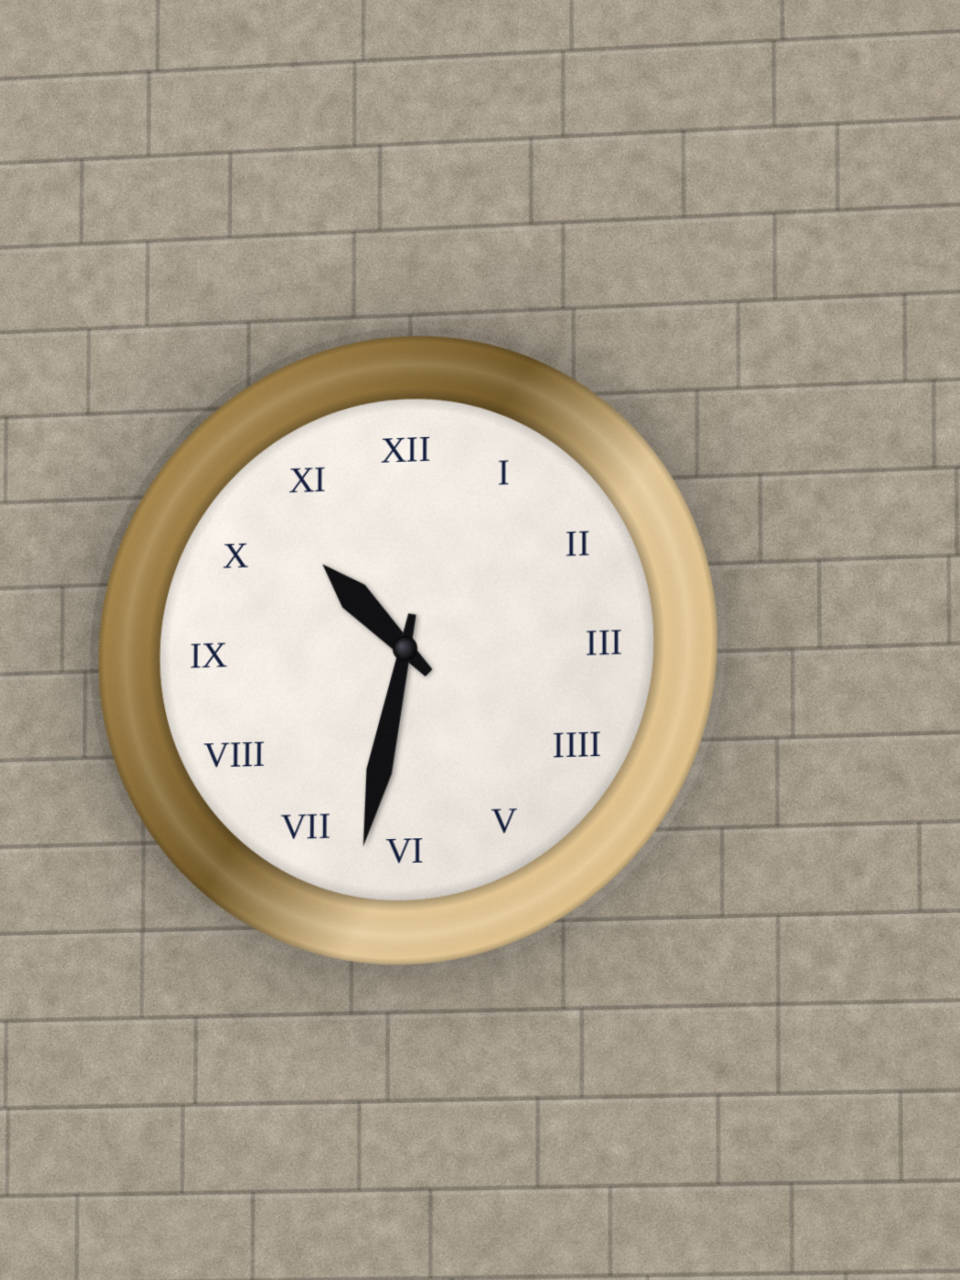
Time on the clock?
10:32
